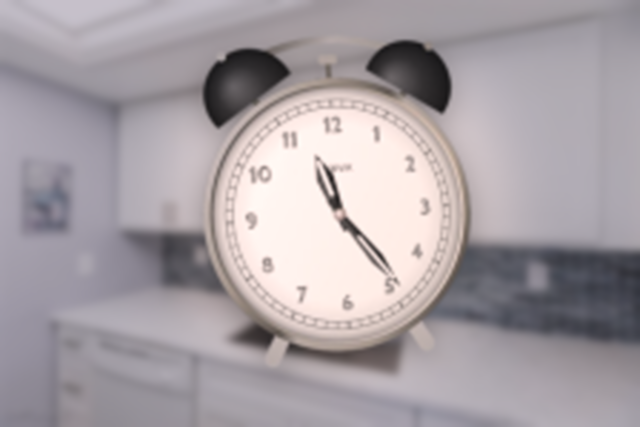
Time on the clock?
11:24
